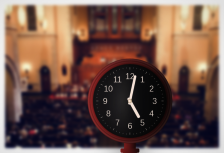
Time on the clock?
5:02
